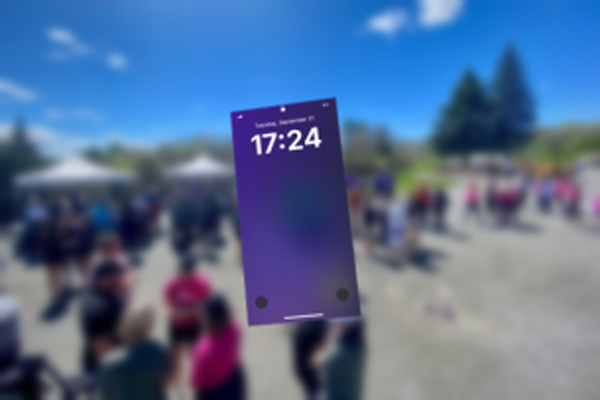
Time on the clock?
17:24
